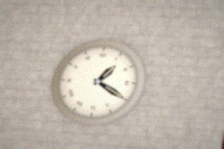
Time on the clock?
1:20
